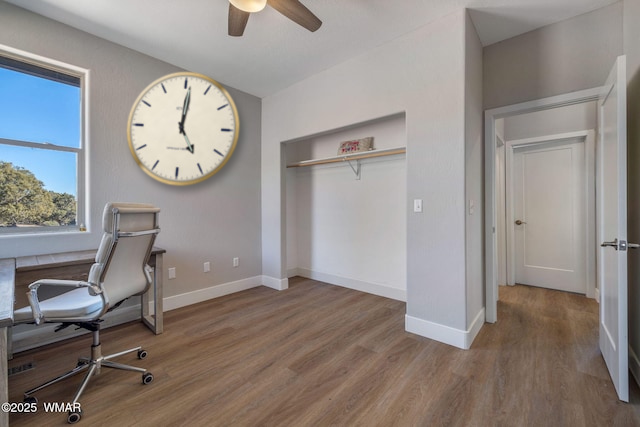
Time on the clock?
5:01
